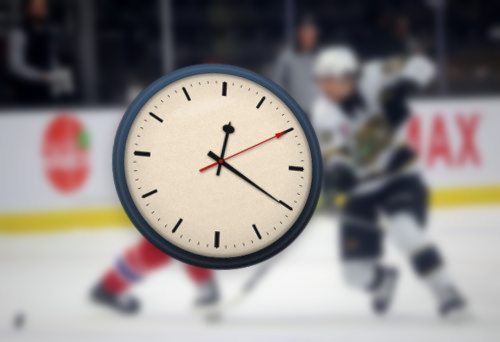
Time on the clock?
12:20:10
